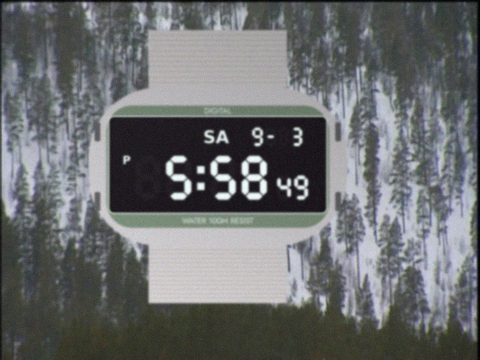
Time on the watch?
5:58:49
